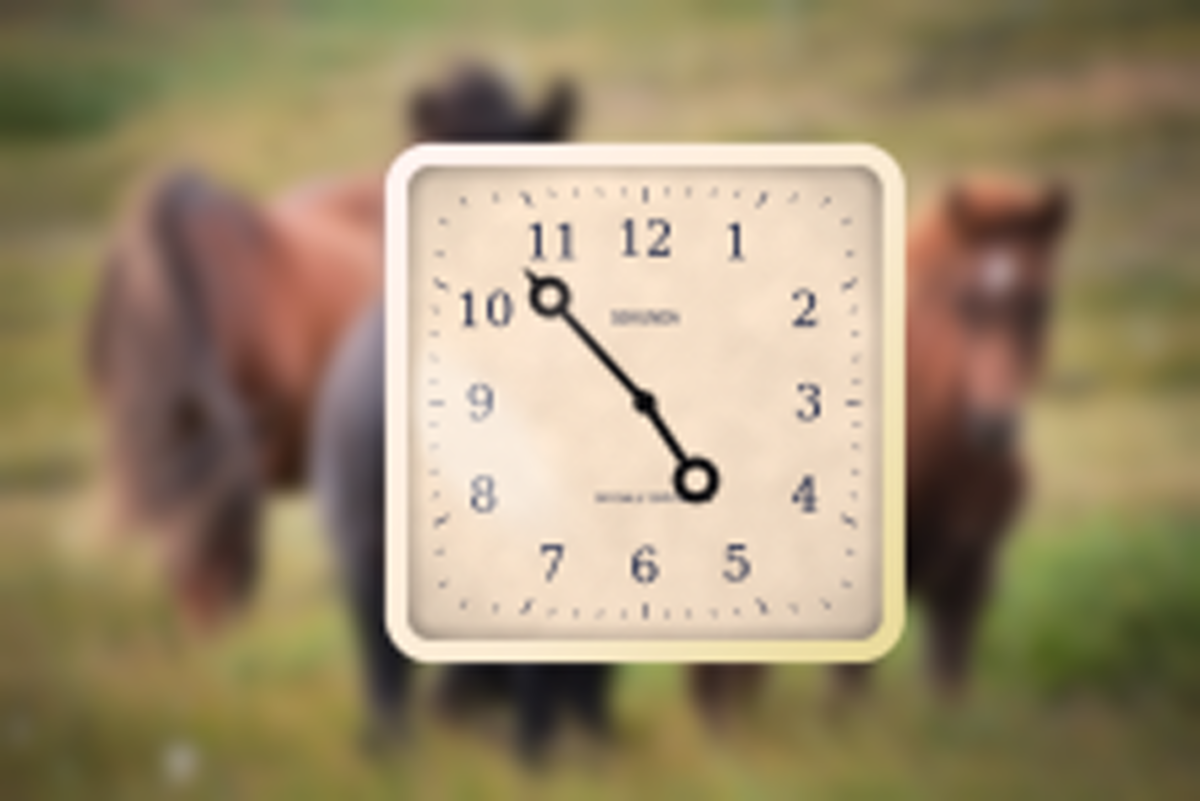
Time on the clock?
4:53
